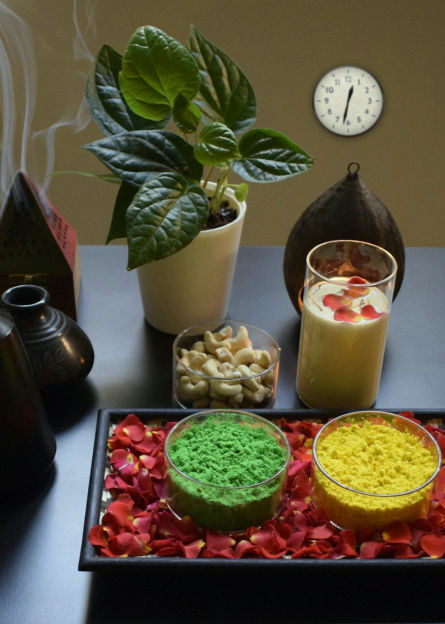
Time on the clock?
12:32
